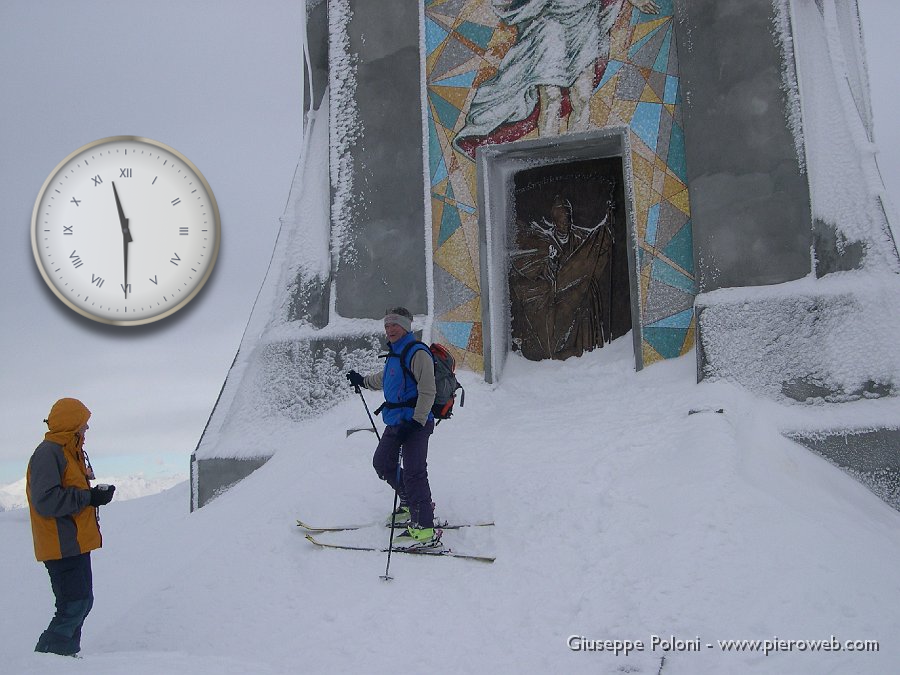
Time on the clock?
11:30
